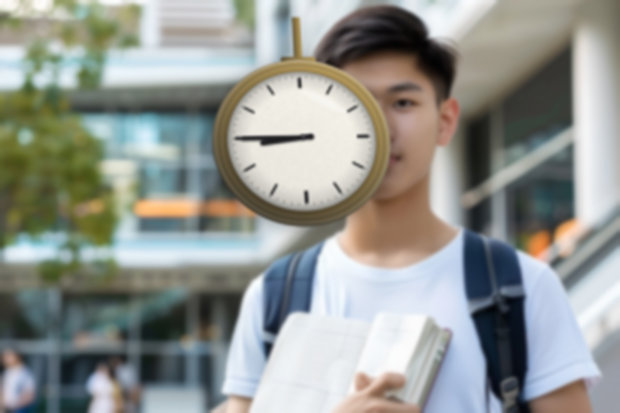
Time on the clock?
8:45
